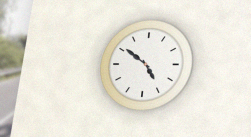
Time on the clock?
4:51
